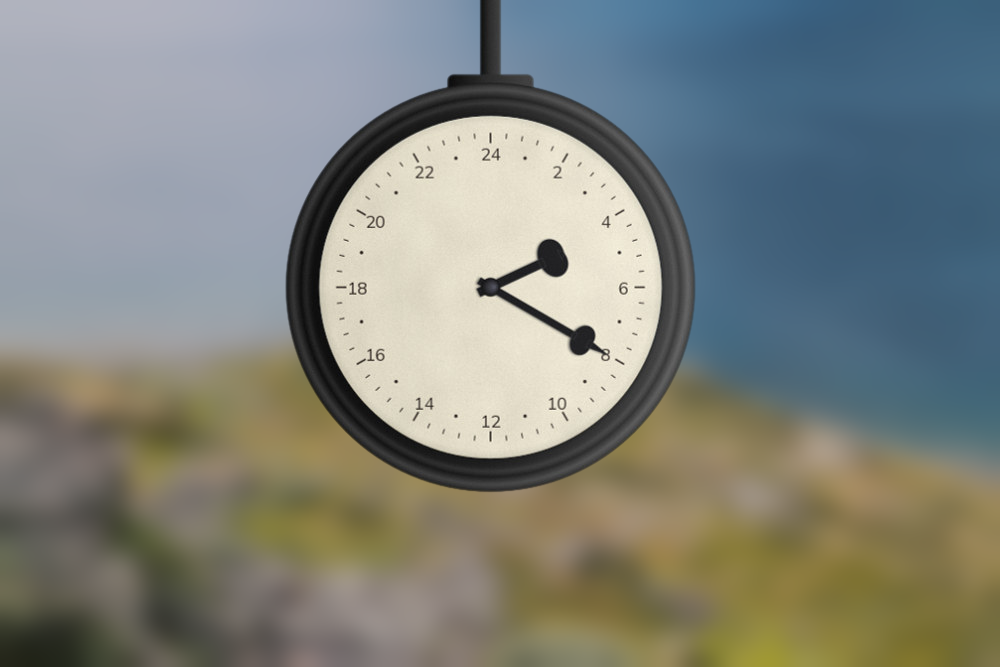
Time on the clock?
4:20
